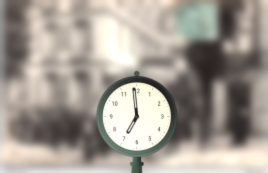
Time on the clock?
6:59
